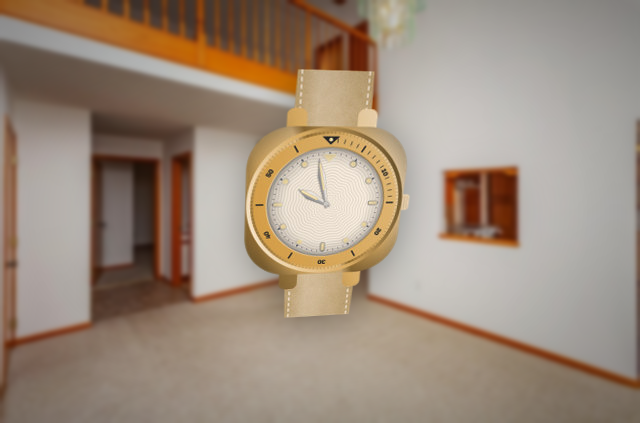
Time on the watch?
9:58
